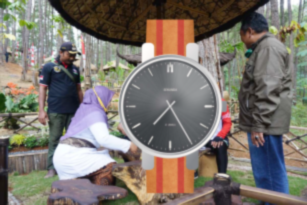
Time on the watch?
7:25
